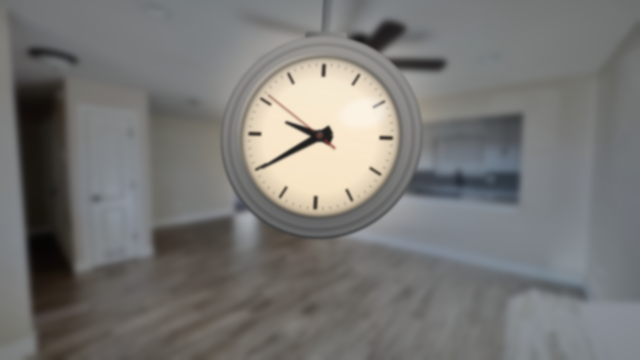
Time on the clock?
9:39:51
